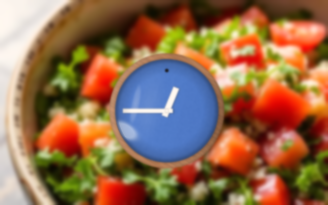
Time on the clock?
12:45
